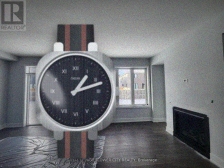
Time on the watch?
1:12
